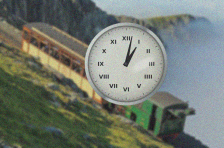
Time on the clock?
1:02
